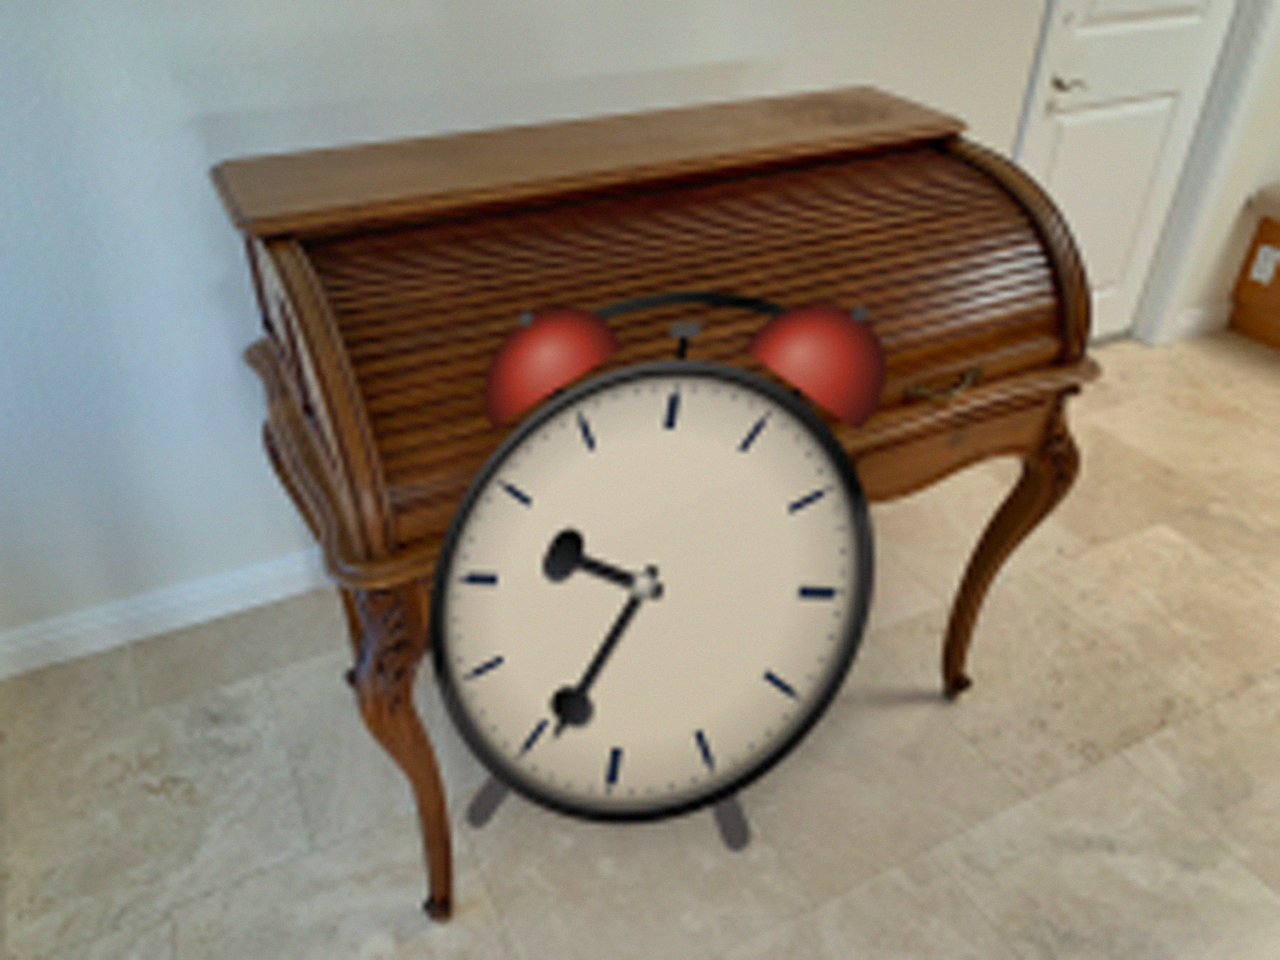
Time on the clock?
9:34
